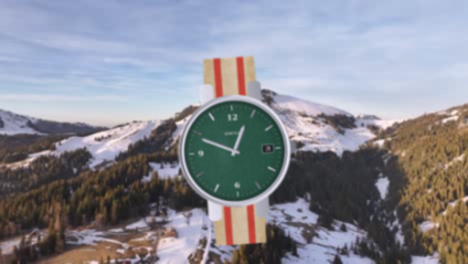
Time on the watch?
12:49
